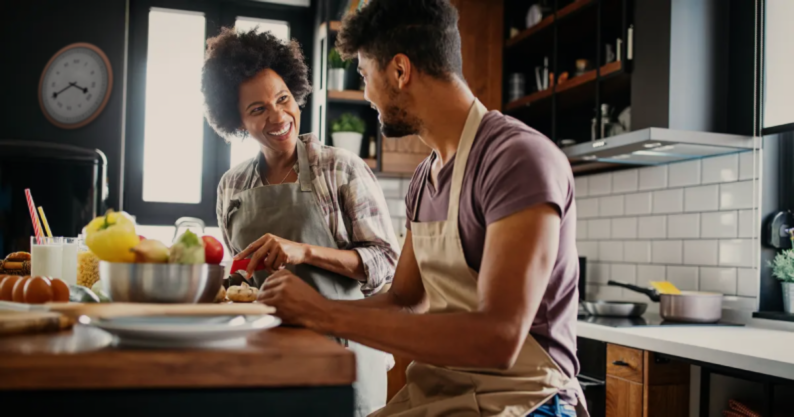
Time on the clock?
3:40
